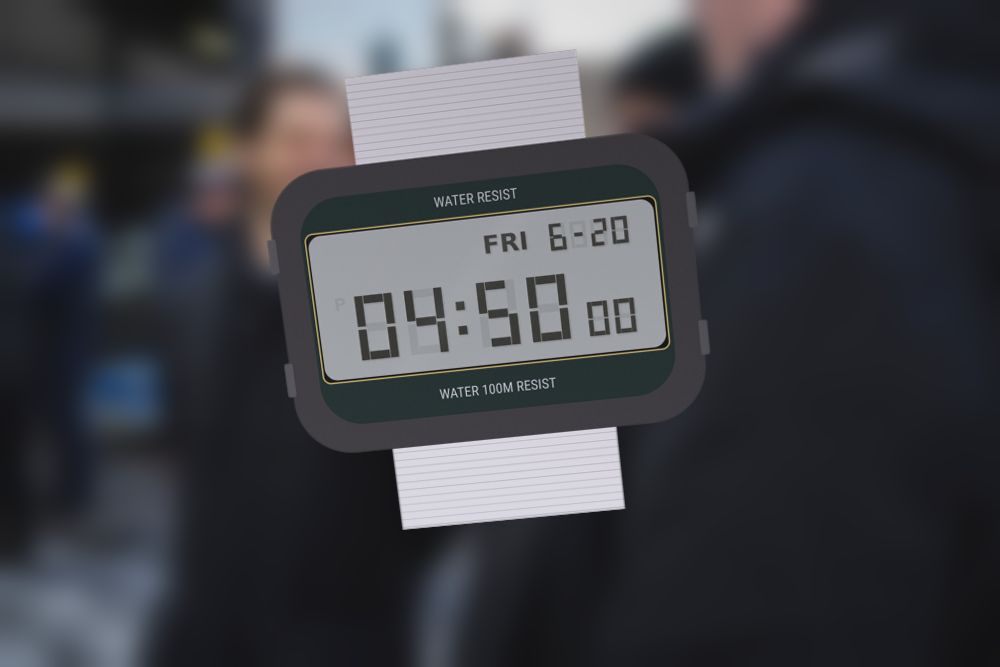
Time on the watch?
4:50:00
